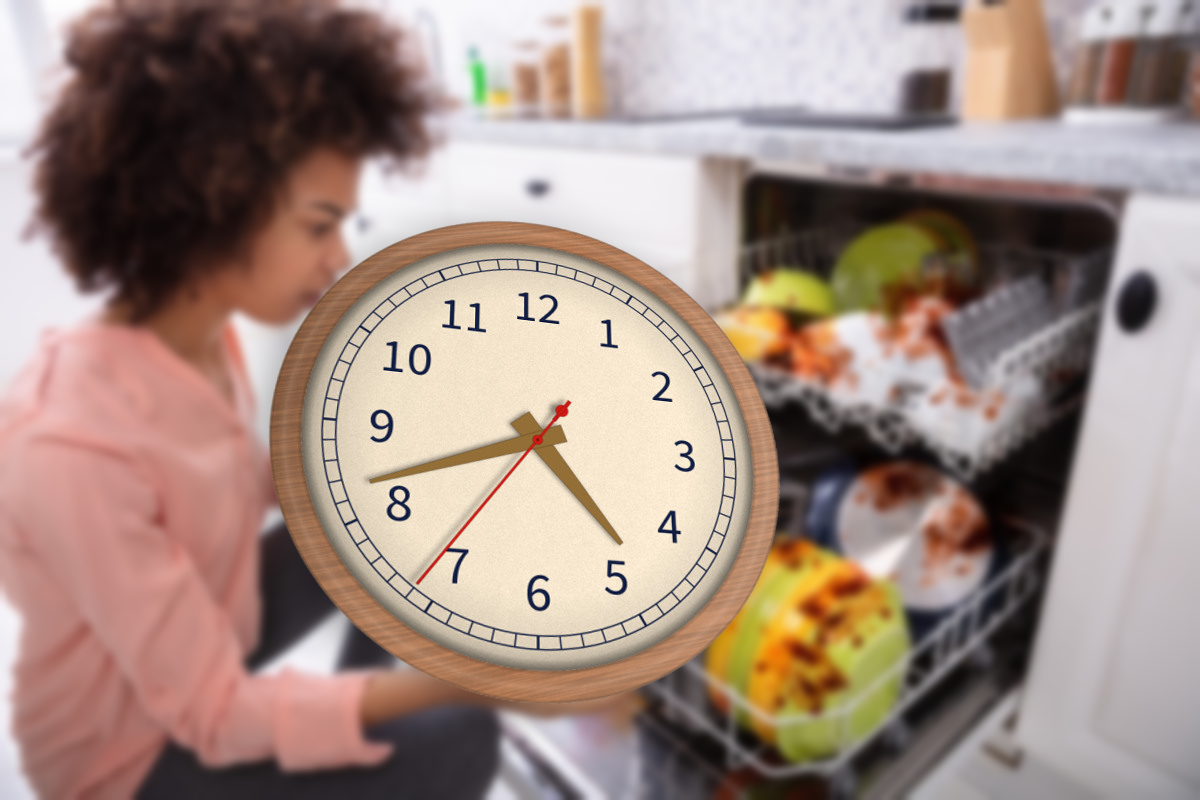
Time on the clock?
4:41:36
